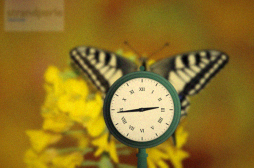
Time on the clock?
2:44
